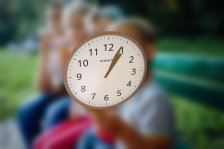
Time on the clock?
1:04
